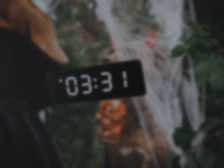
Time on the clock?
3:31
